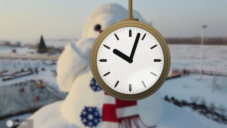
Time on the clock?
10:03
